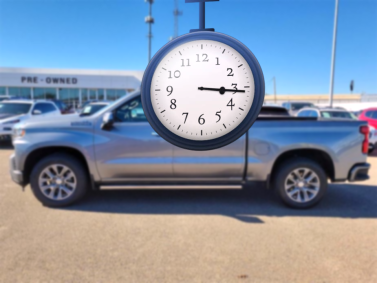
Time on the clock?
3:16
